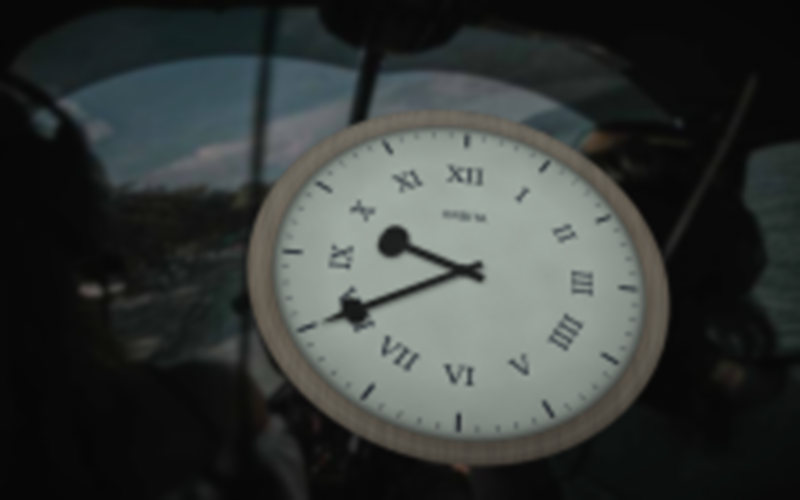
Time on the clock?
9:40
